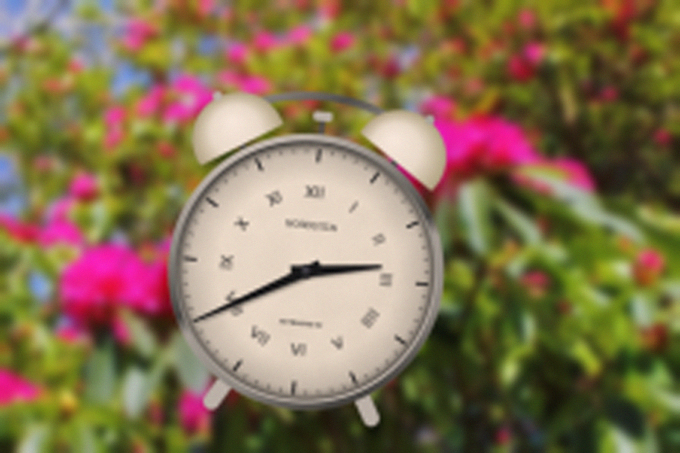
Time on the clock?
2:40
